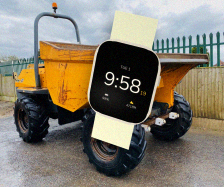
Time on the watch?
9:58
